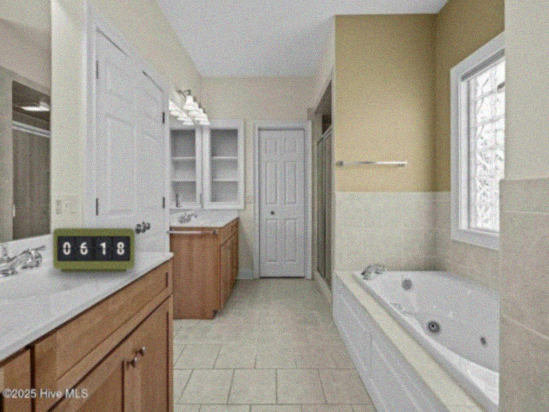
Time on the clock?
6:18
